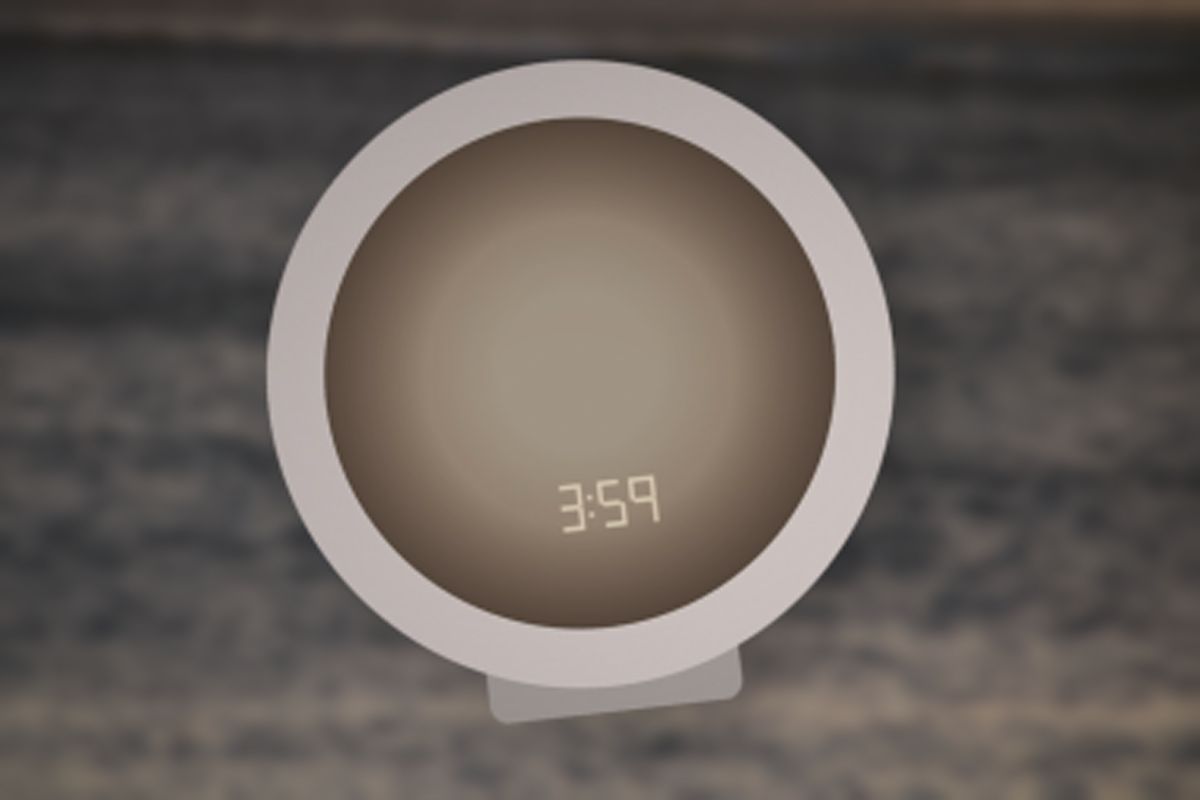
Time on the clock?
3:59
